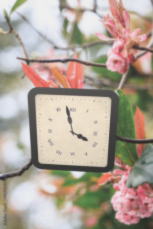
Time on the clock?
3:58
